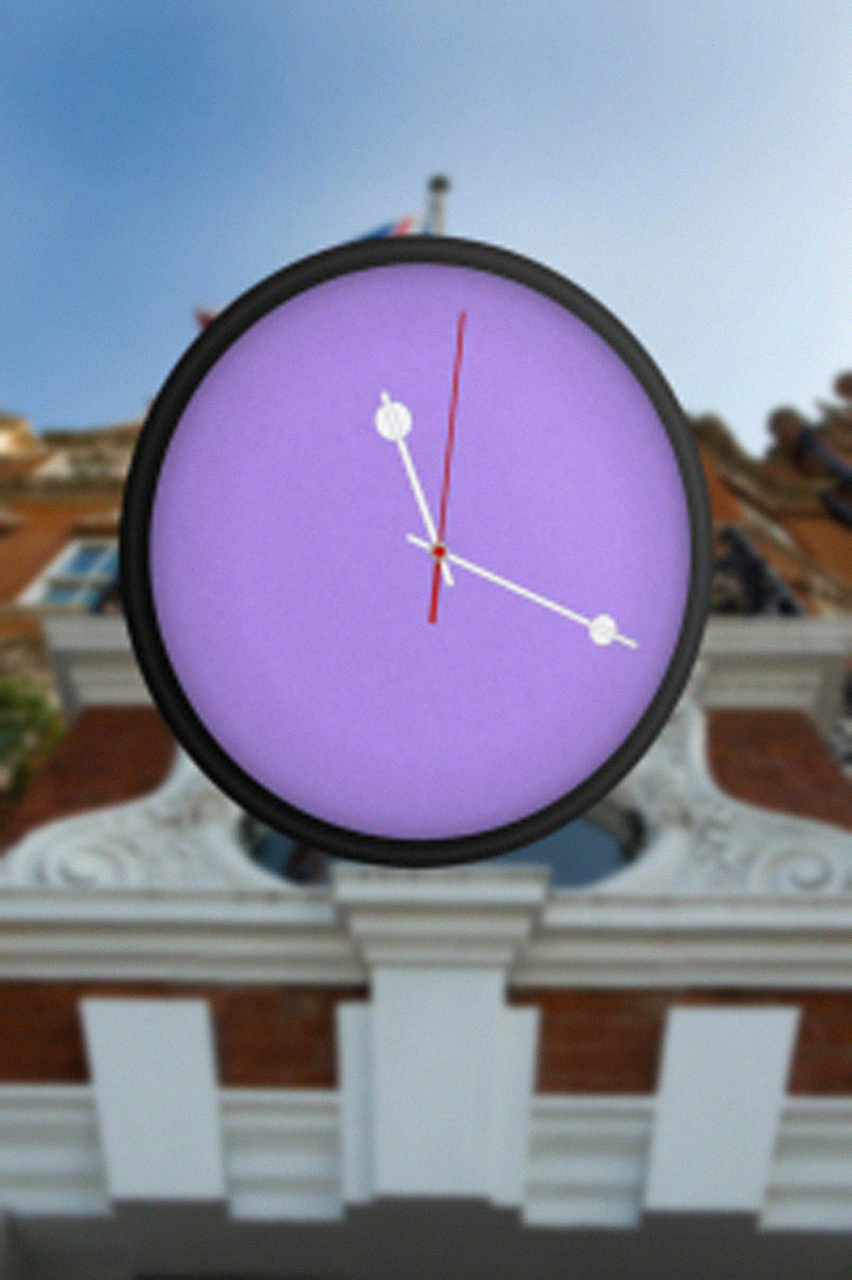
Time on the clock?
11:19:01
